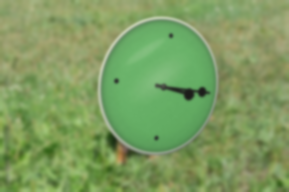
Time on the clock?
3:15
